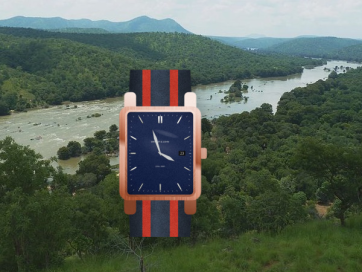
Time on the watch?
3:57
